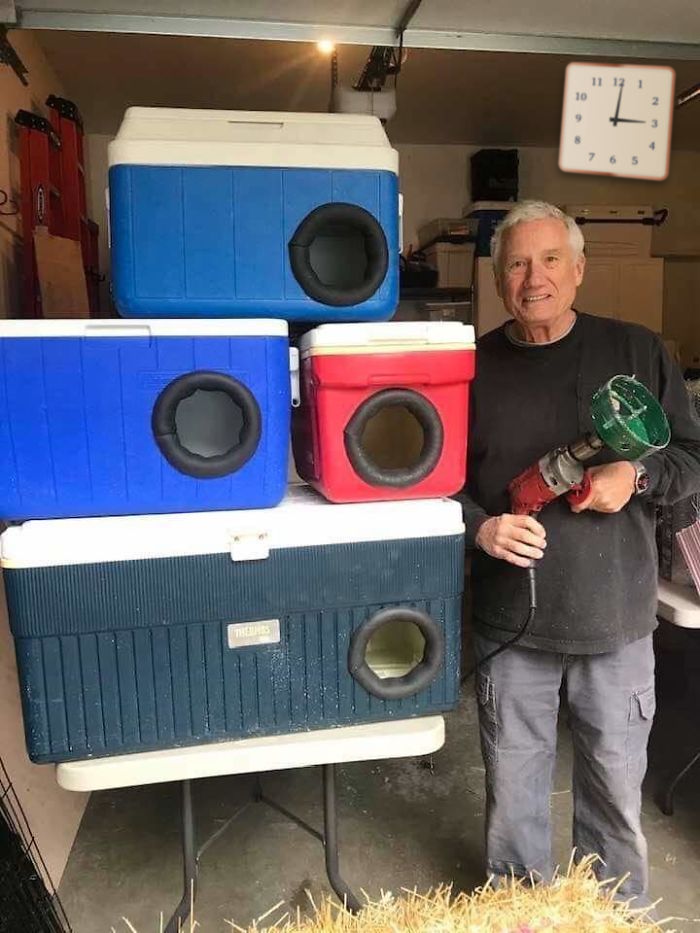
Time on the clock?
3:01
